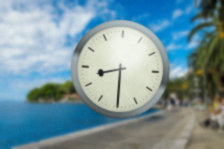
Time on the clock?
8:30
